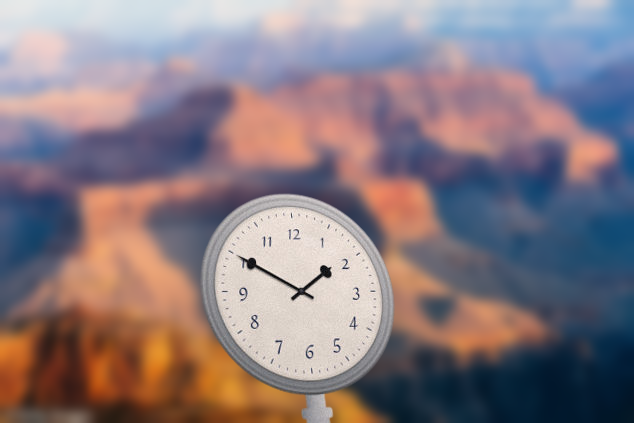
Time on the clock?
1:50
